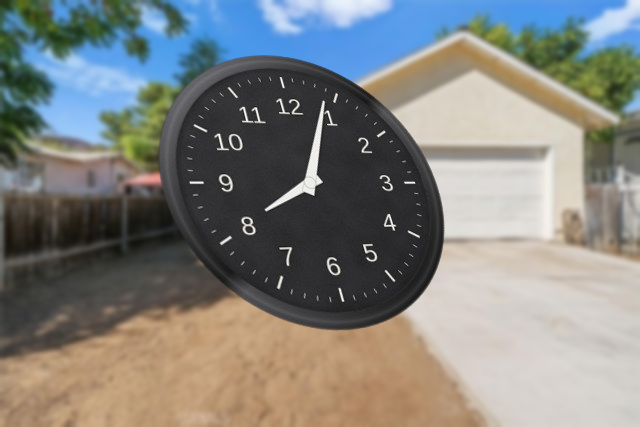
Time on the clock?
8:04
